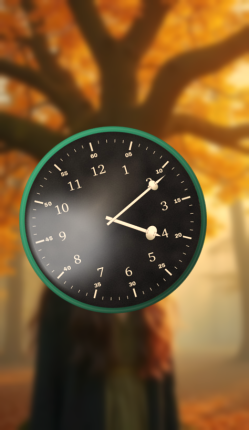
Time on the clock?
4:11
